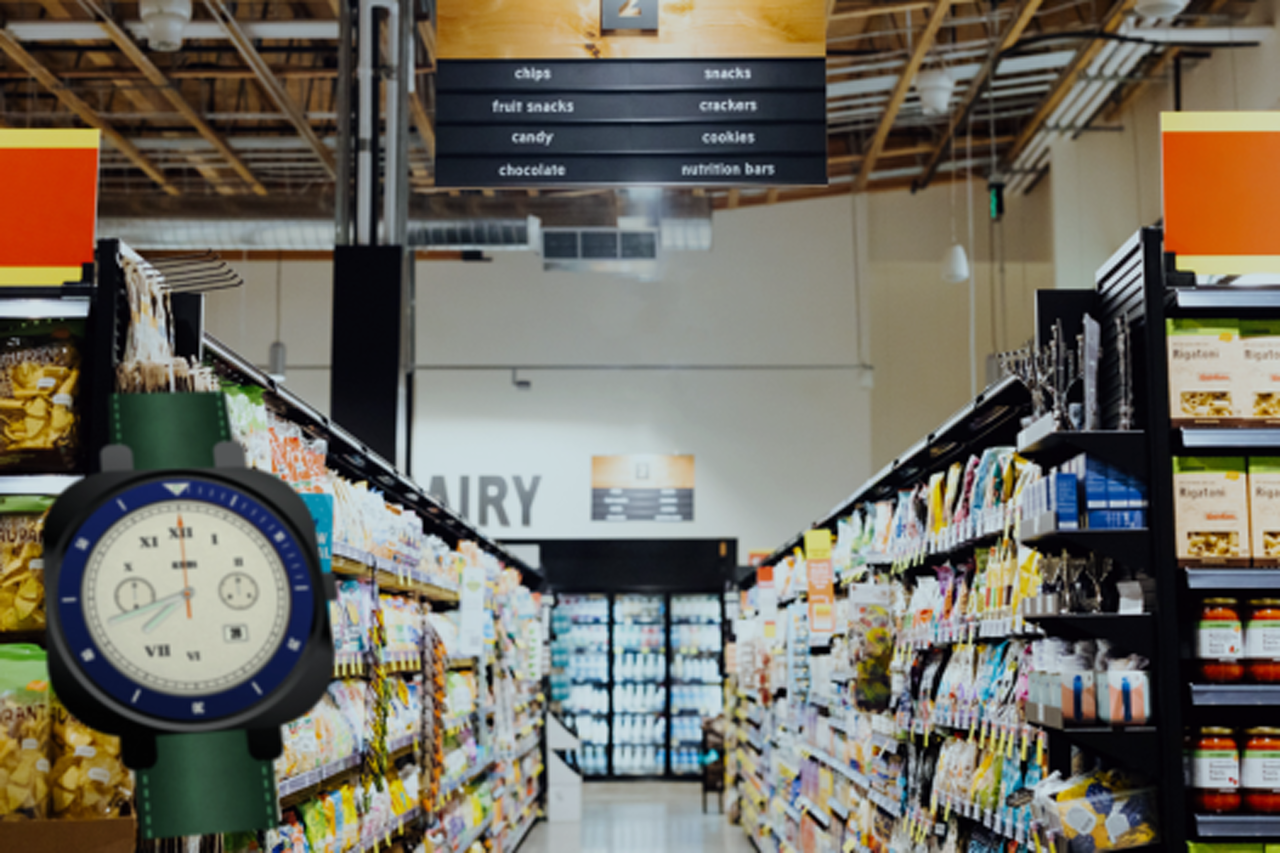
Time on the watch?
7:42
